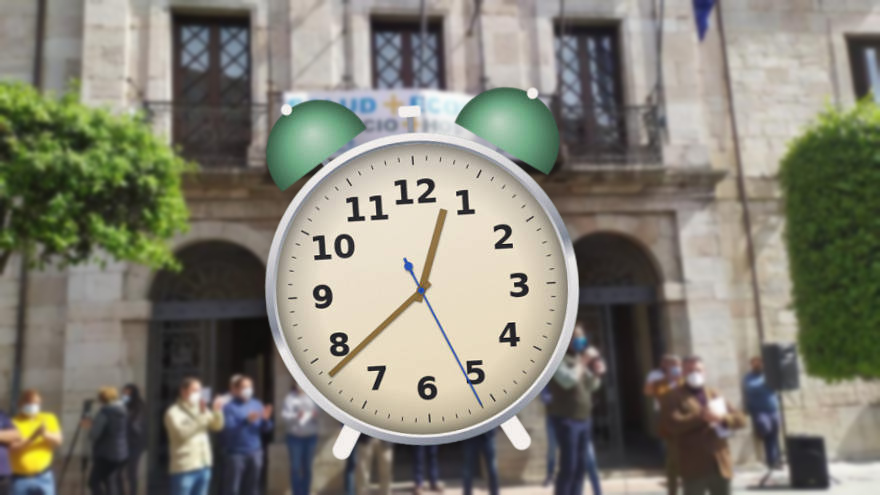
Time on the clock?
12:38:26
